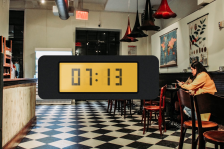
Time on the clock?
7:13
